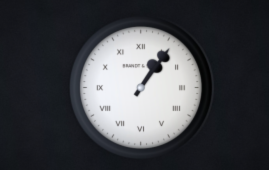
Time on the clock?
1:06
